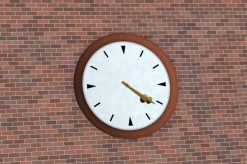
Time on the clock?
4:21
